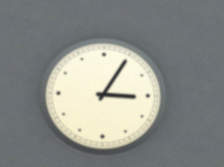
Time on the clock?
3:05
